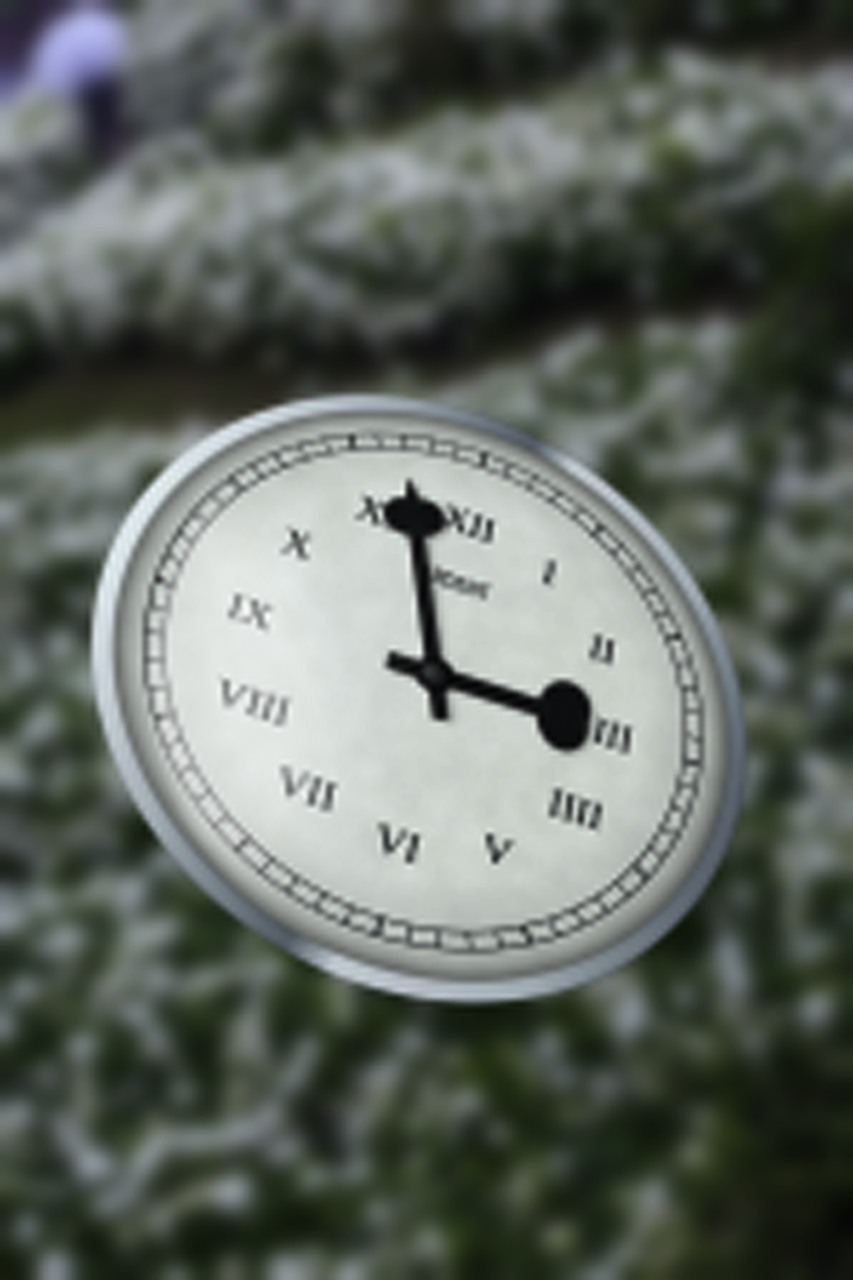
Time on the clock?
2:57
